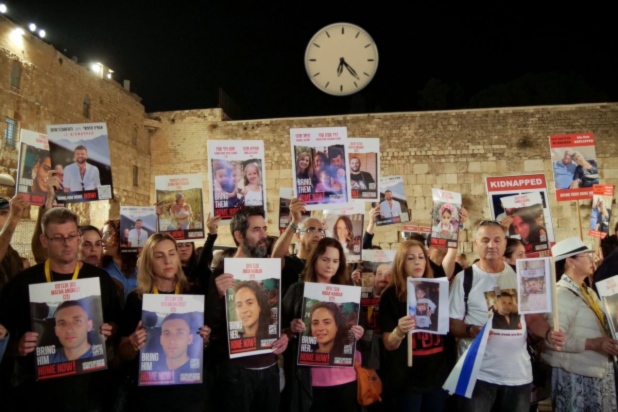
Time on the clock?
6:23
